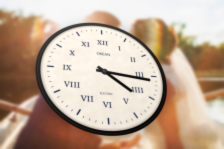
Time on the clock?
4:16
